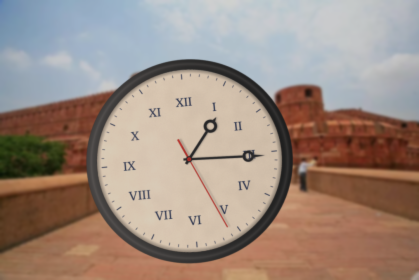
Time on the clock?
1:15:26
